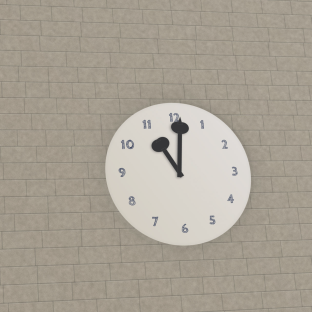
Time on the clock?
11:01
